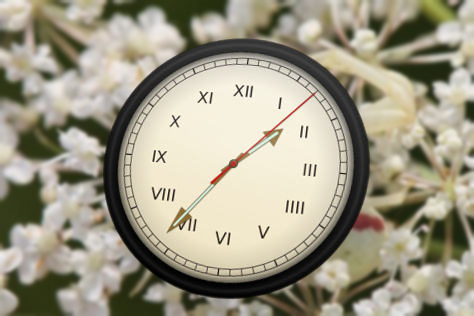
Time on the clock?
1:36:07
